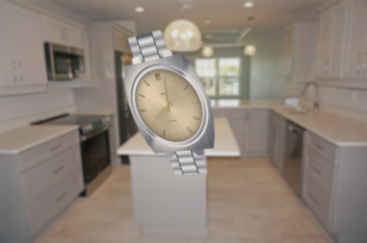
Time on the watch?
8:02
